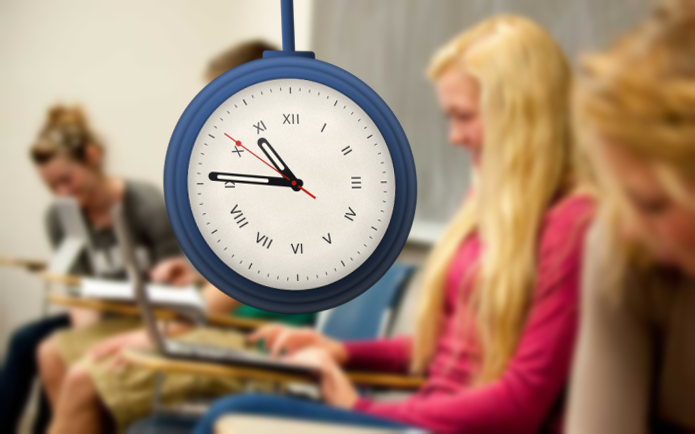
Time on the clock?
10:45:51
